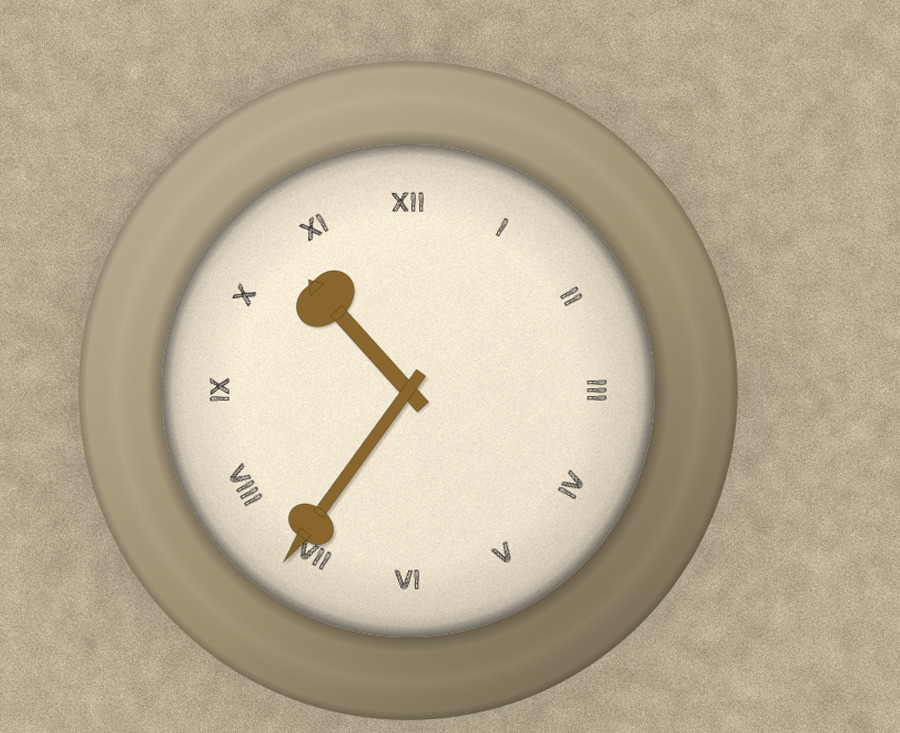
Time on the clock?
10:36
